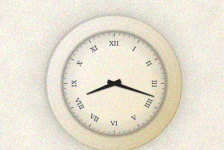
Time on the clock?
8:18
